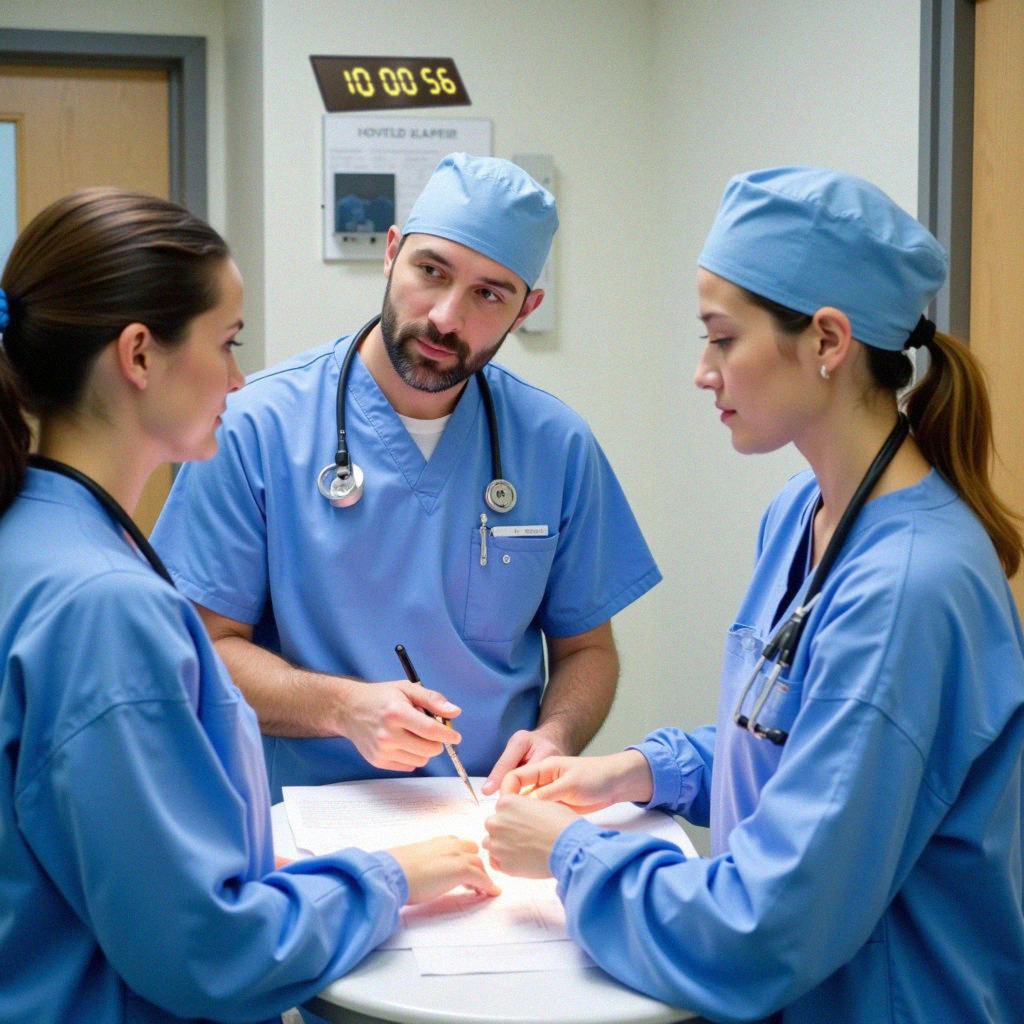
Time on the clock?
10:00:56
